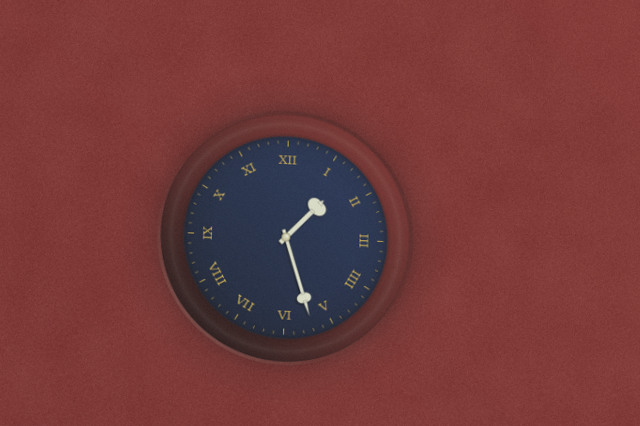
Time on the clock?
1:27
